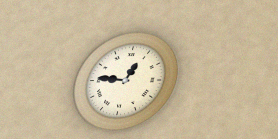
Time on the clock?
12:46
